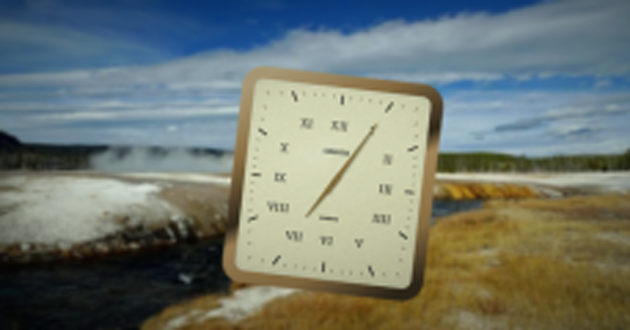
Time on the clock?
7:05
